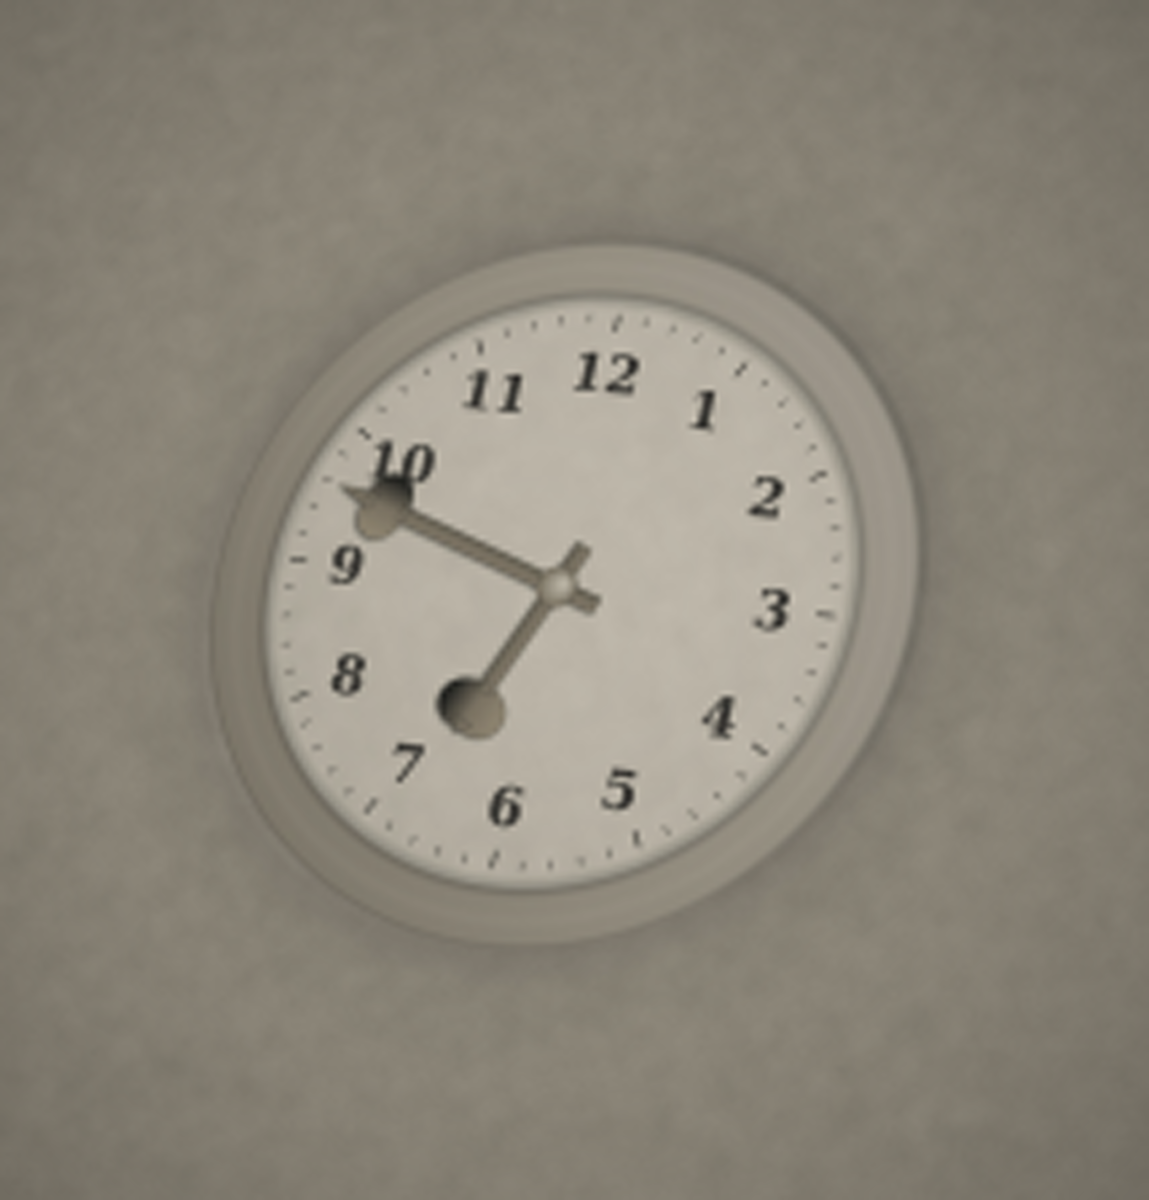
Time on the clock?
6:48
